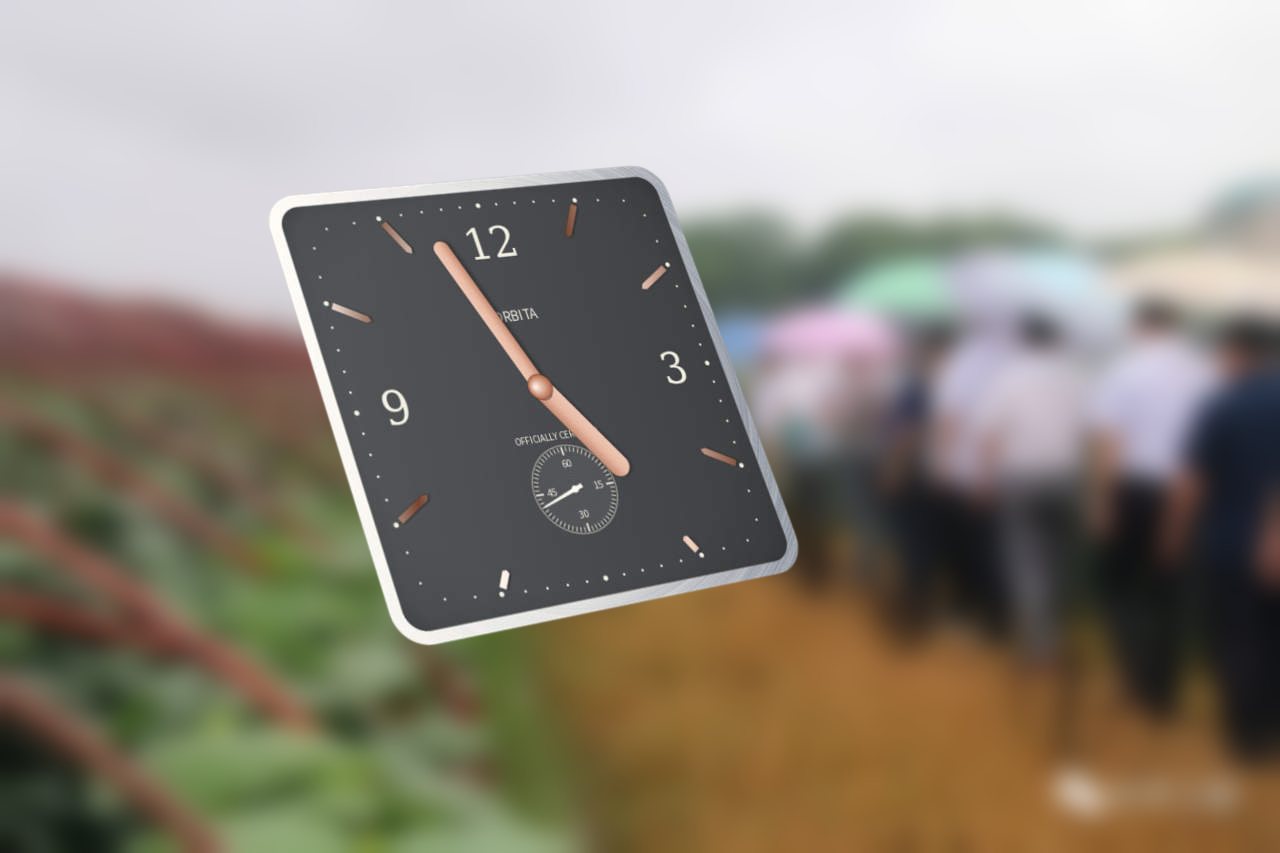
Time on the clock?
4:56:42
